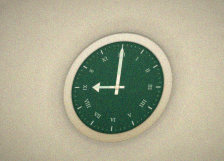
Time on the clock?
9:00
